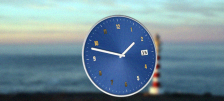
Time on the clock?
1:48
